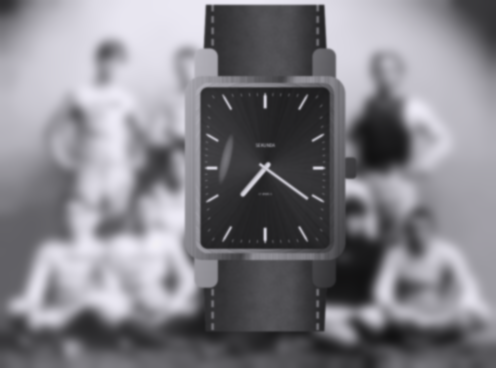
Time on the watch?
7:21
